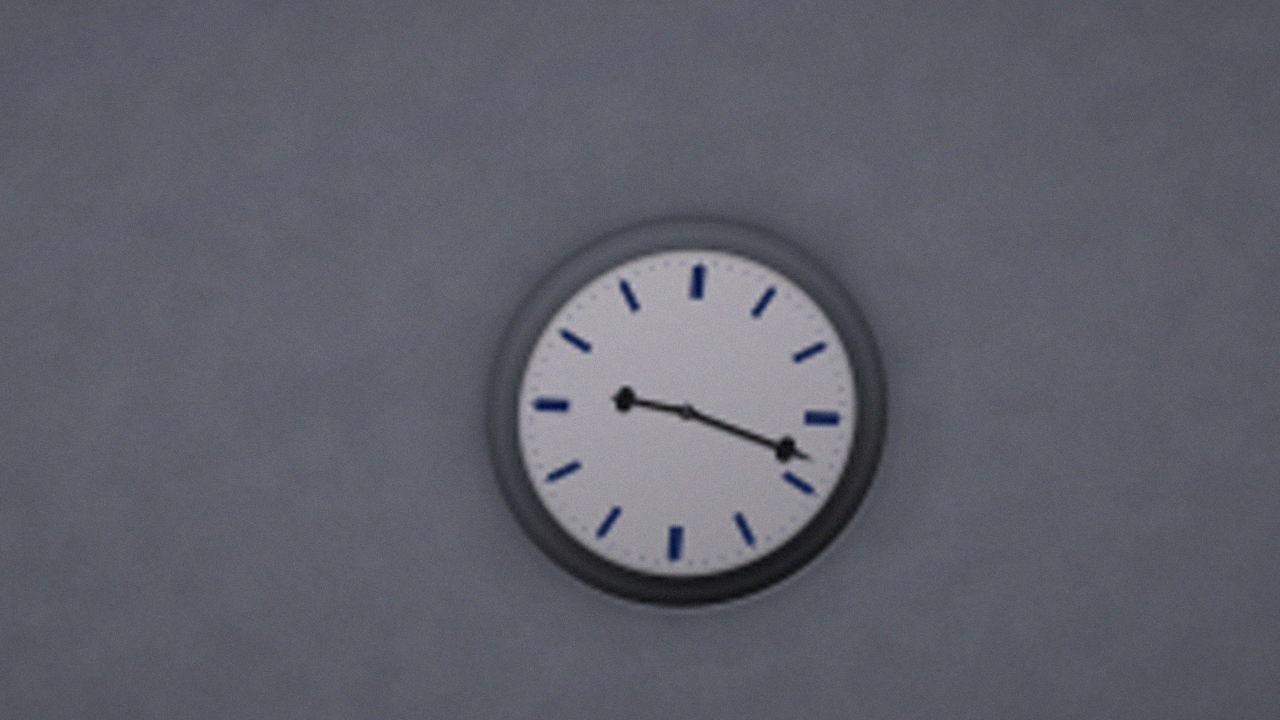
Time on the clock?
9:18
